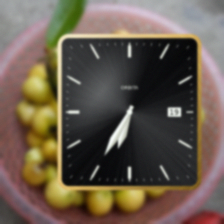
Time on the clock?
6:35
